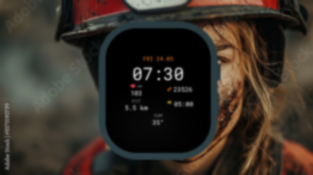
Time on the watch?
7:30
